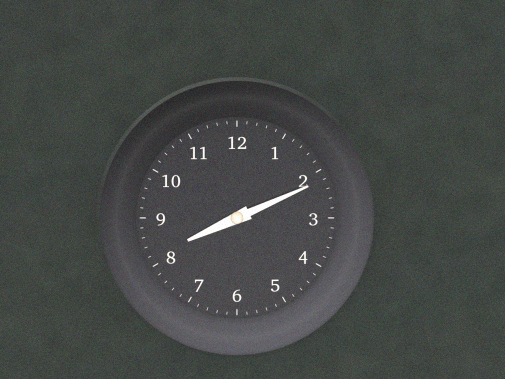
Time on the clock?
8:11
